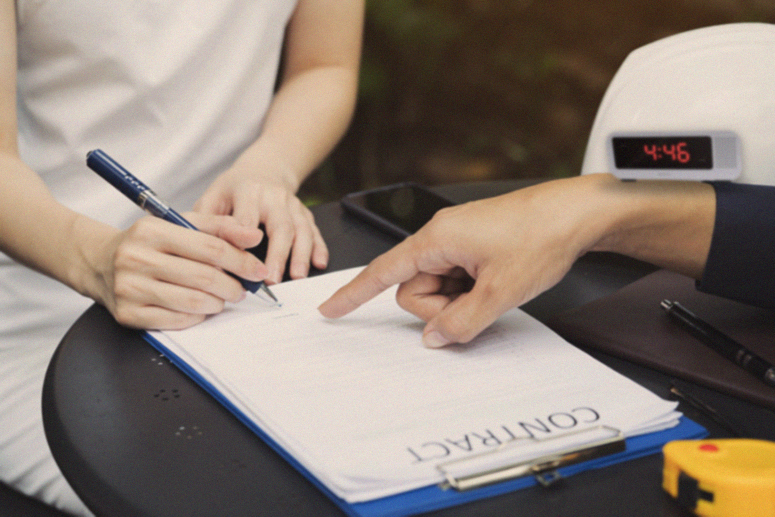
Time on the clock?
4:46
